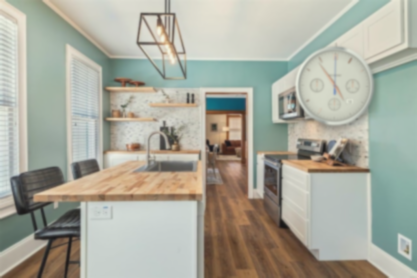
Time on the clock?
4:54
